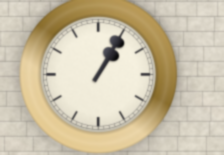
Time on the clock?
1:05
